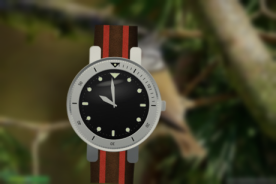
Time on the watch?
9:59
